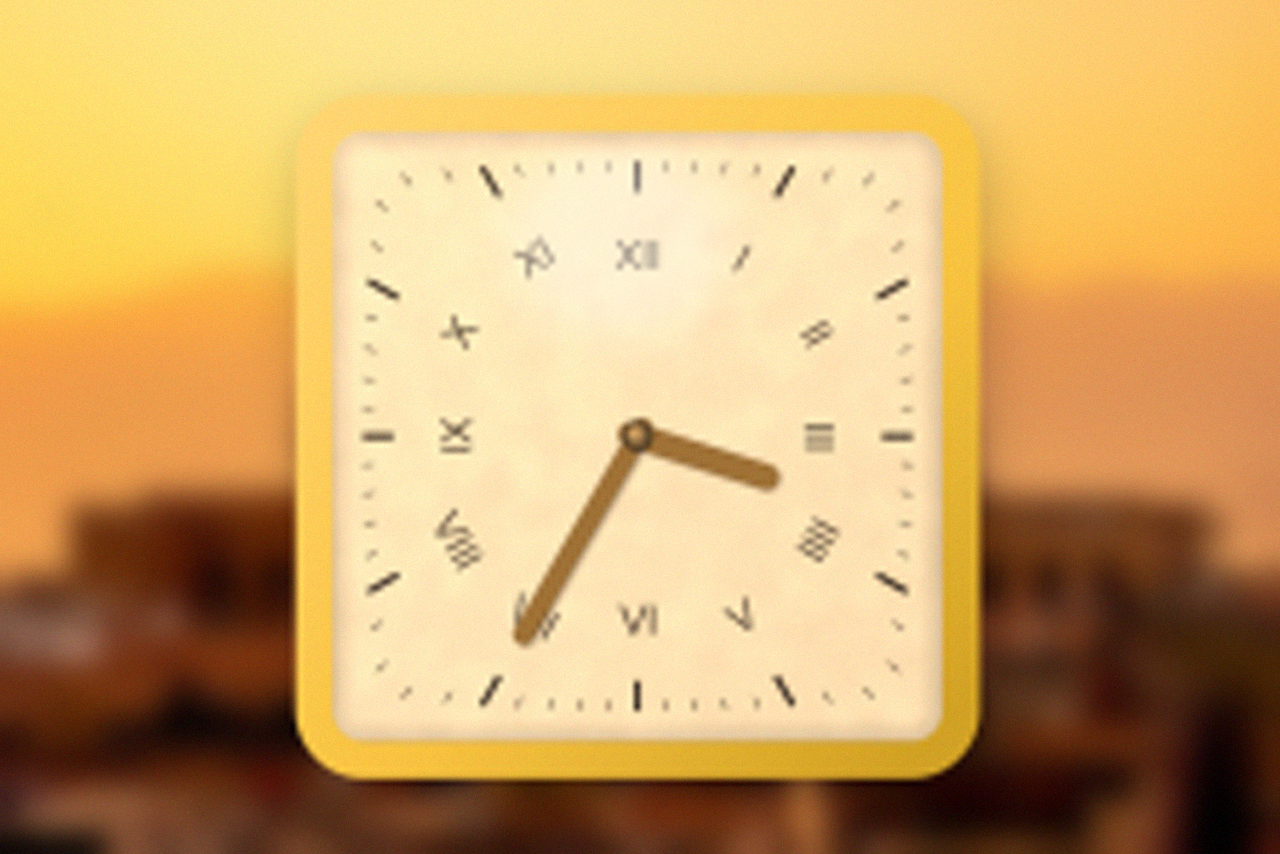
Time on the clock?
3:35
